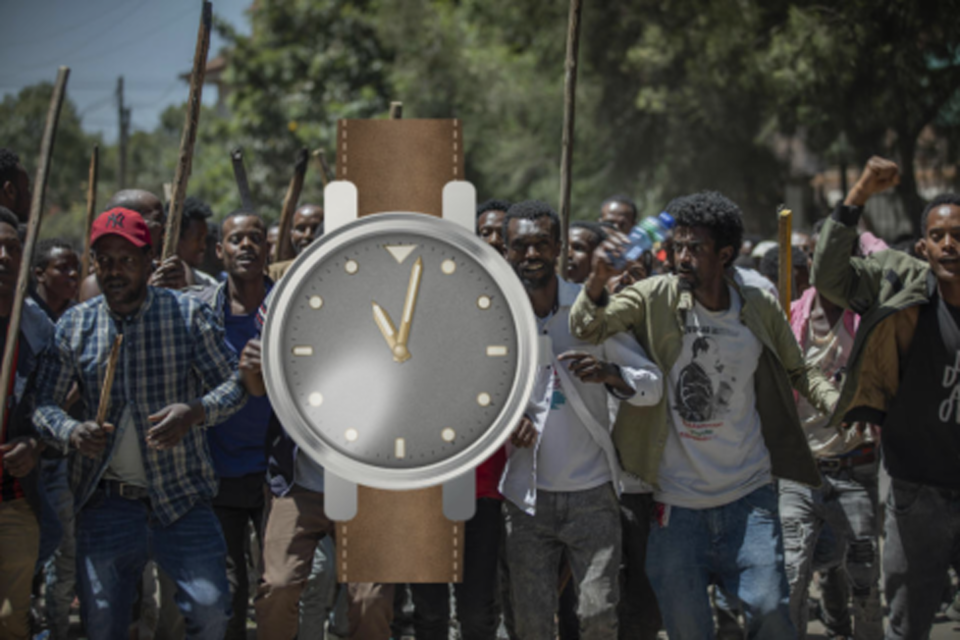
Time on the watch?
11:02
